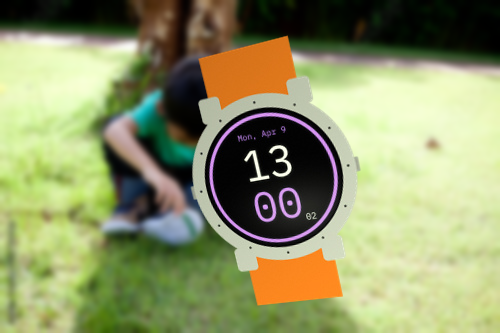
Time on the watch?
13:00:02
